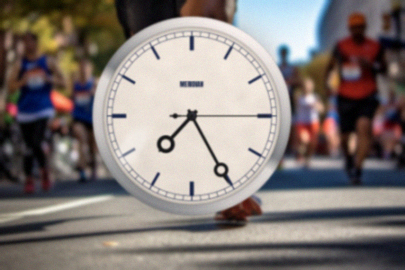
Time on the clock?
7:25:15
